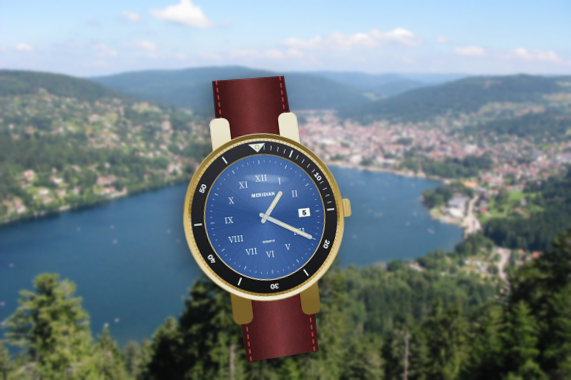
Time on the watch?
1:20
